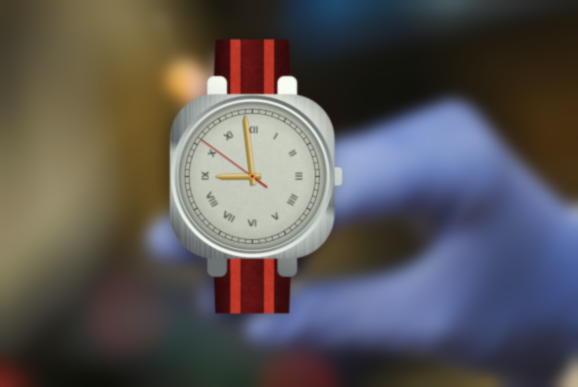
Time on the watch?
8:58:51
